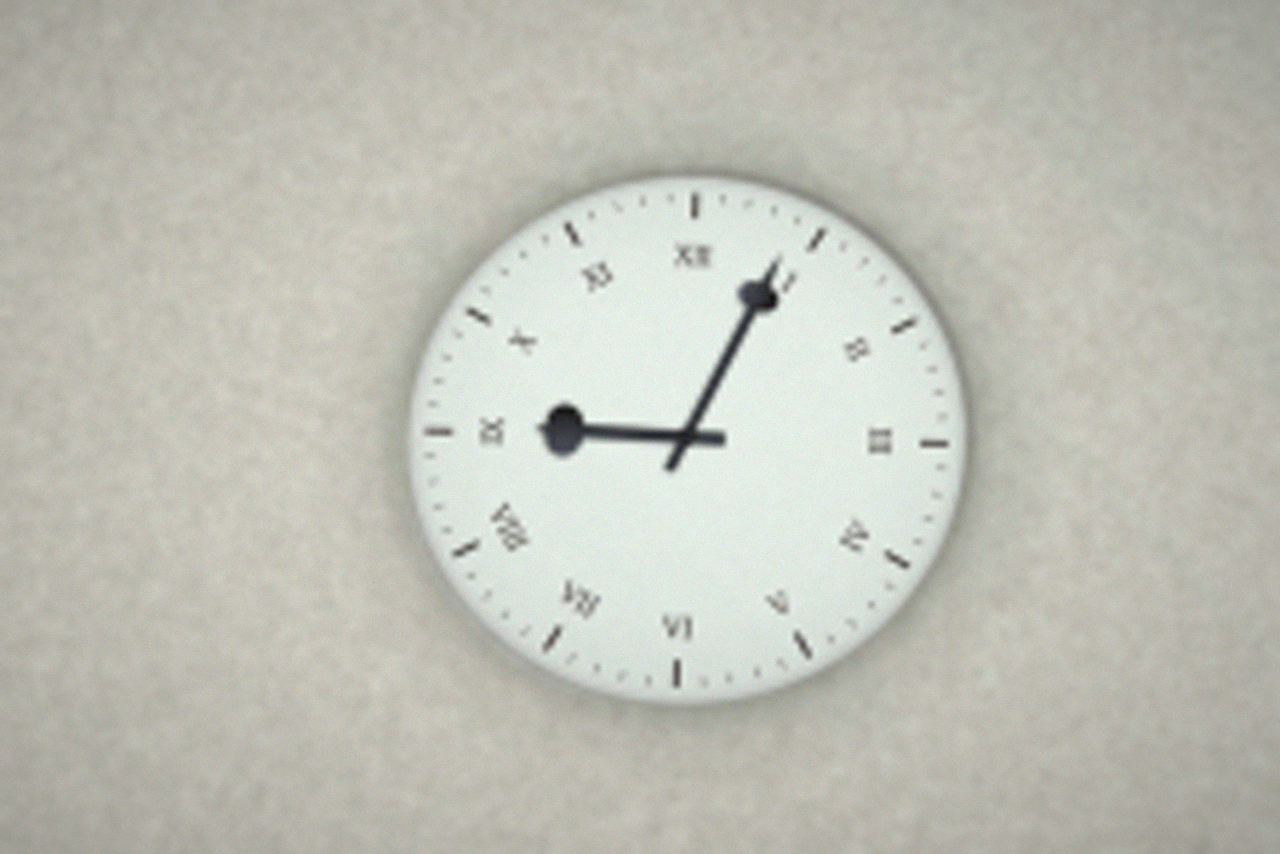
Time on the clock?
9:04
